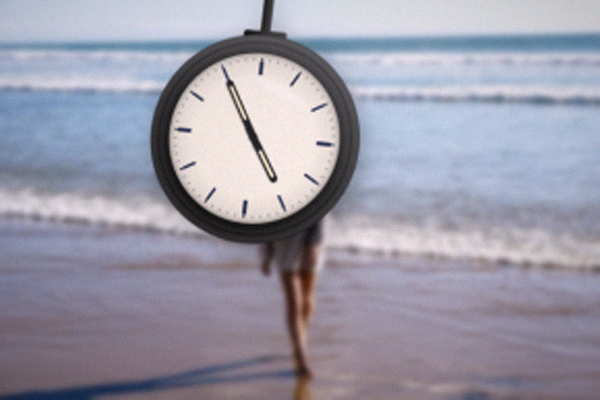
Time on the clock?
4:55
